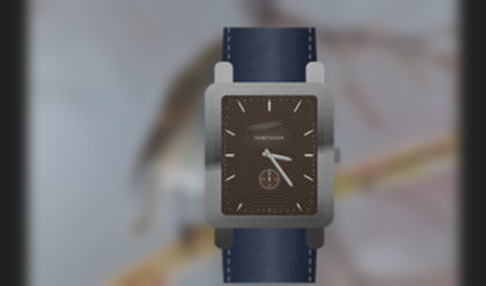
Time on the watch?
3:24
